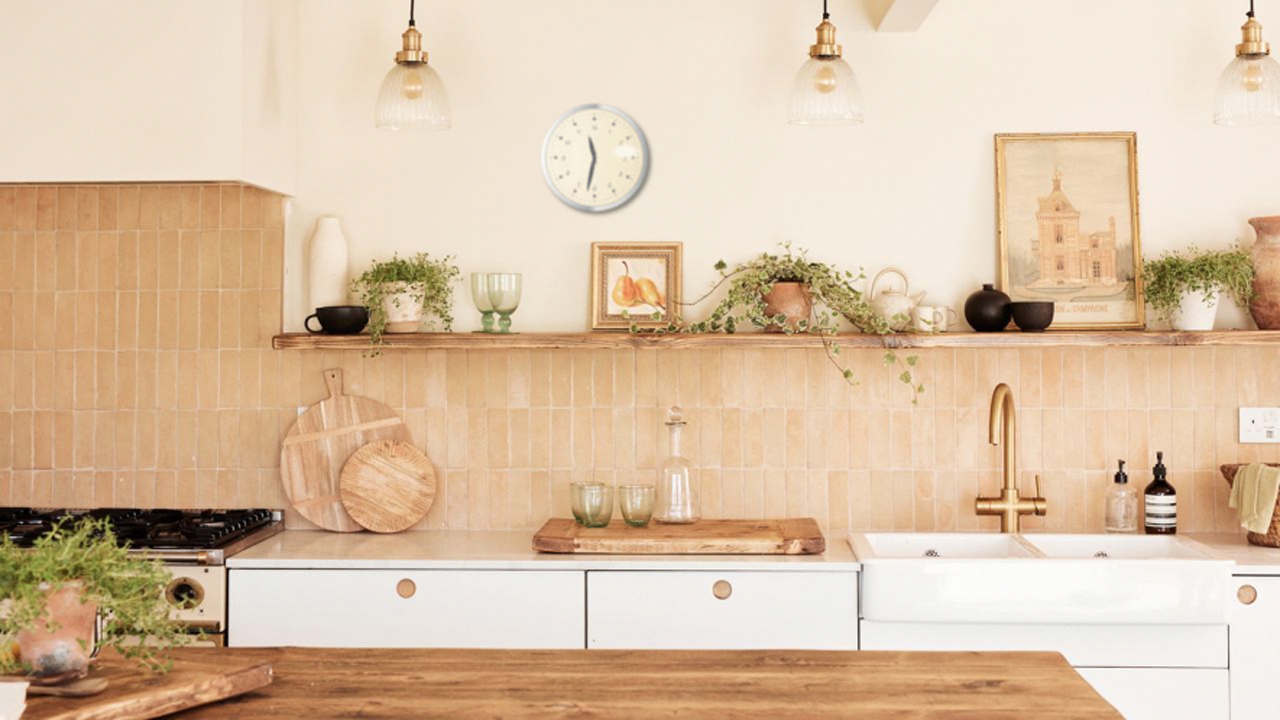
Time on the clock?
11:32
